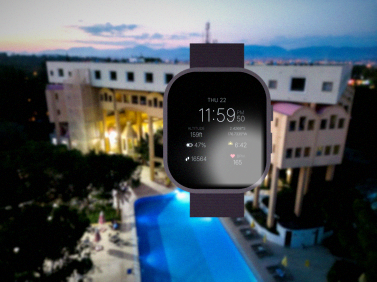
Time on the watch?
11:59:50
